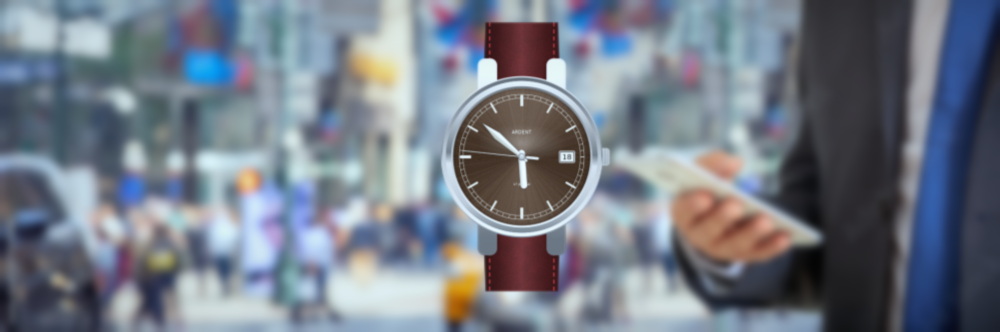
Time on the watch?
5:51:46
